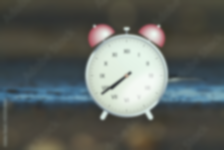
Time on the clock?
7:39
